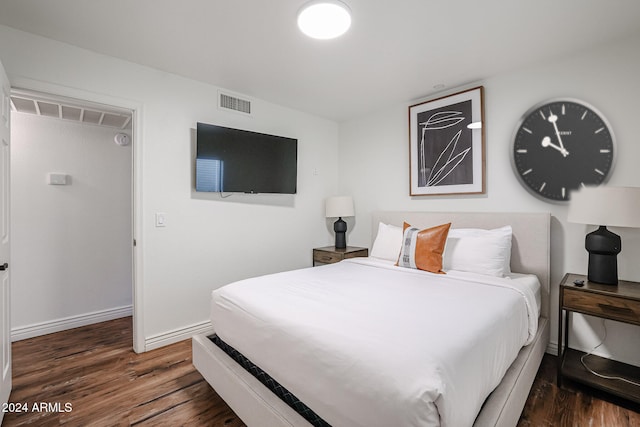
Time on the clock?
9:57
